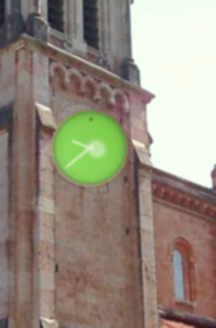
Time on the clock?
9:38
